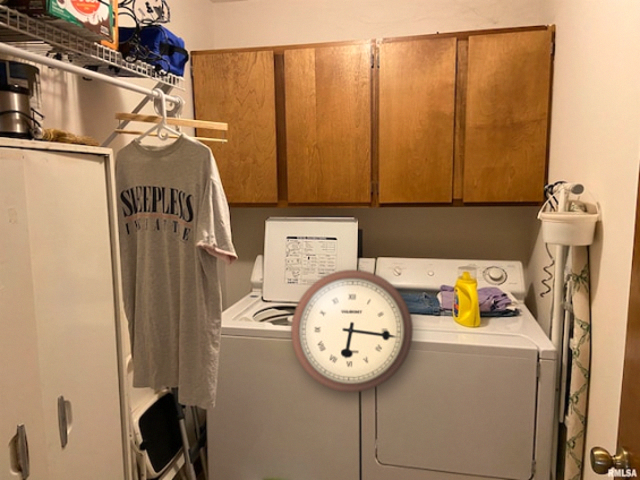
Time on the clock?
6:16
